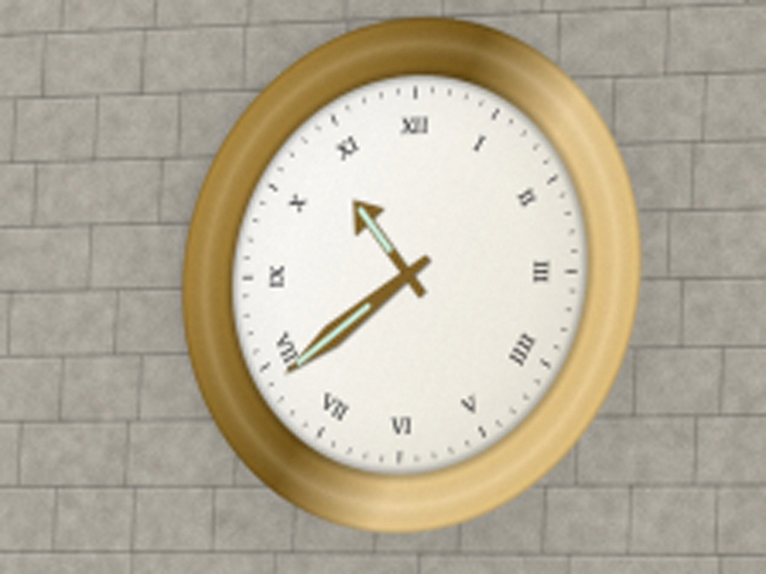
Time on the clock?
10:39
